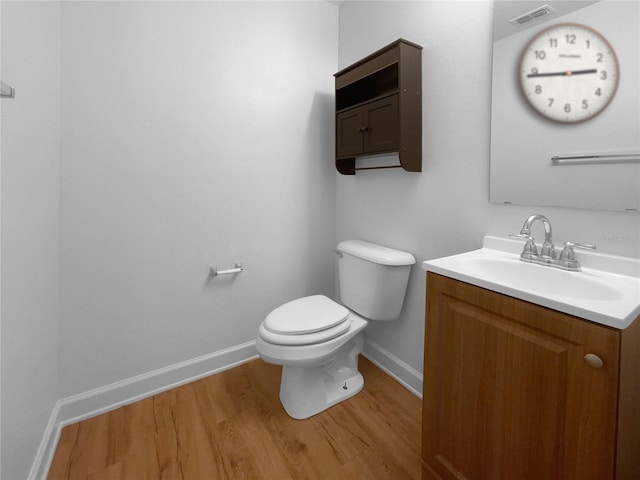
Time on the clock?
2:44
